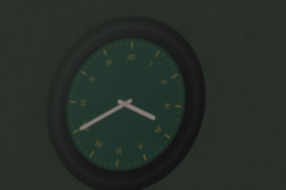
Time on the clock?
3:40
